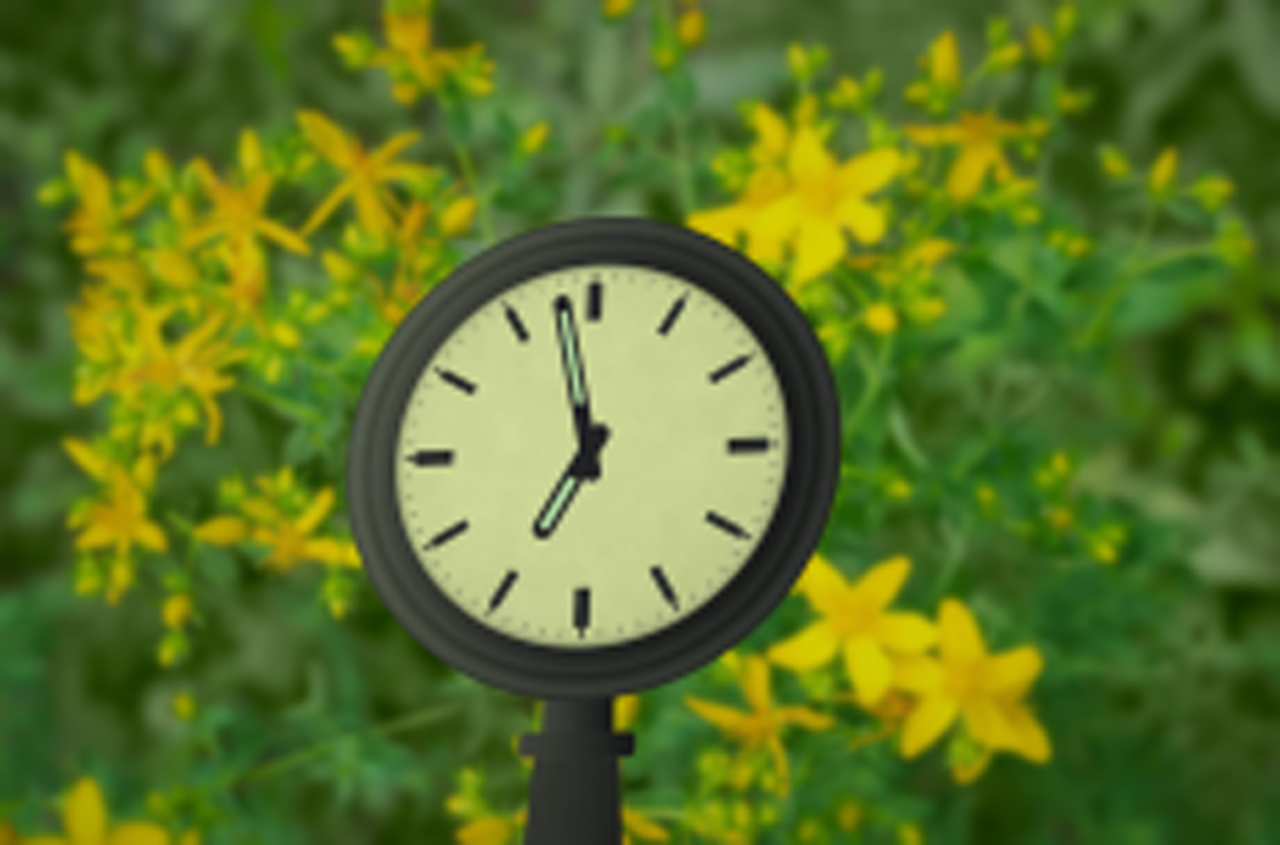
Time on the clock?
6:58
